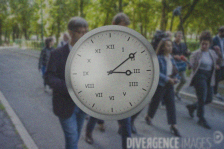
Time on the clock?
3:09
